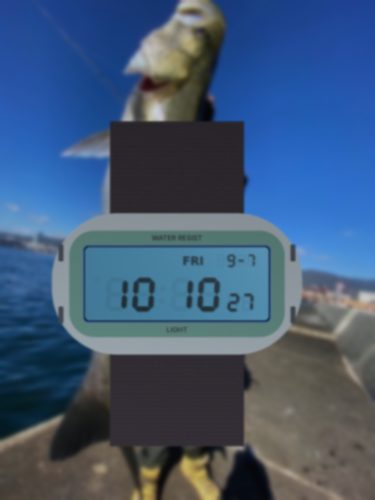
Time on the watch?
10:10:27
